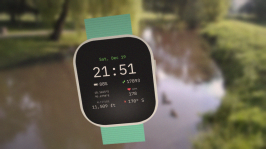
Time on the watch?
21:51
